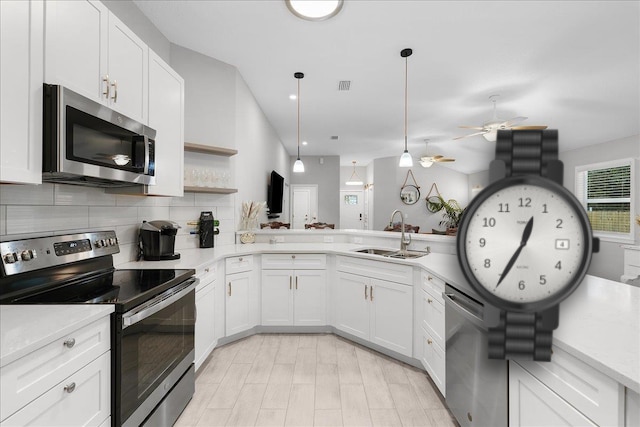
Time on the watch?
12:35
